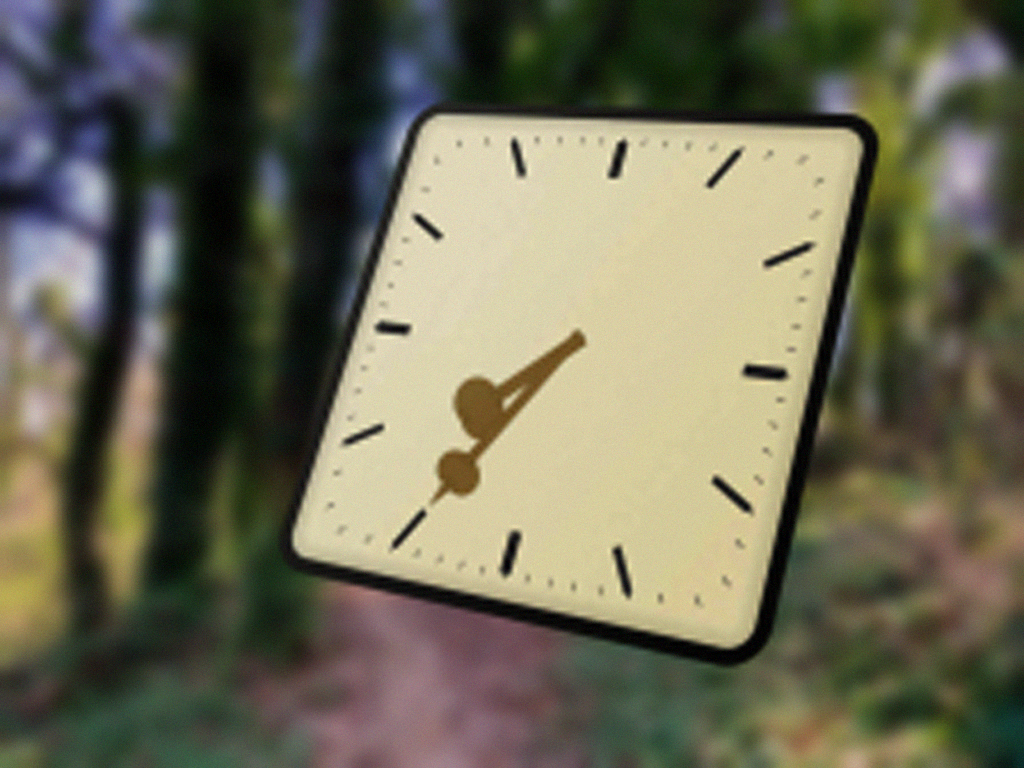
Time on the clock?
7:35
